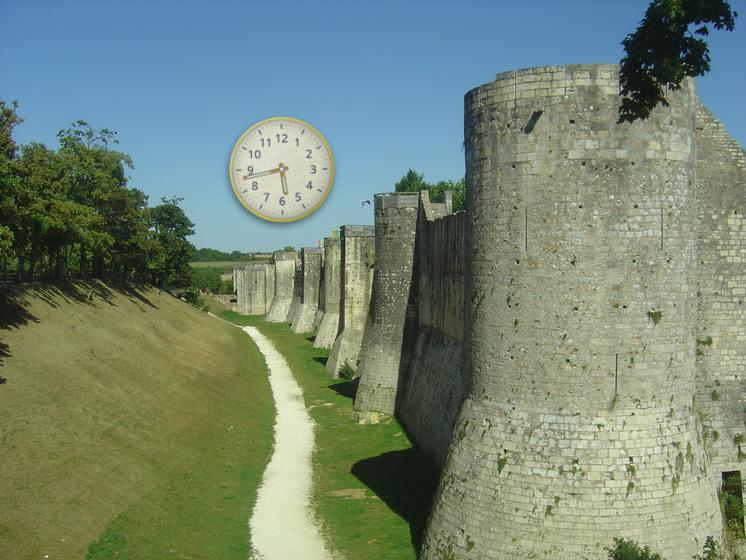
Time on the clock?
5:43
